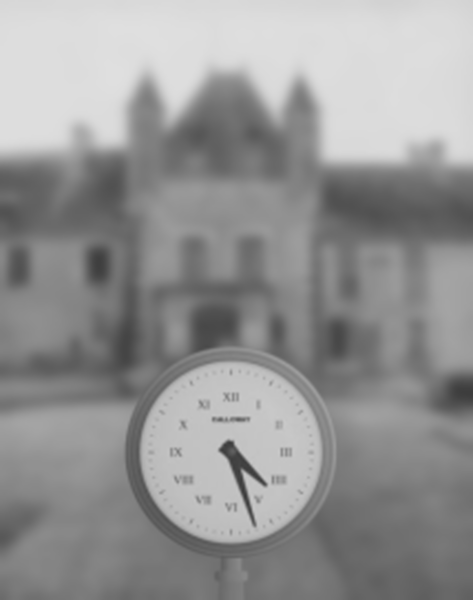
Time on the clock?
4:27
